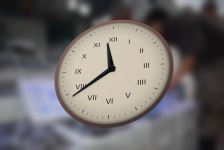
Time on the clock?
11:39
